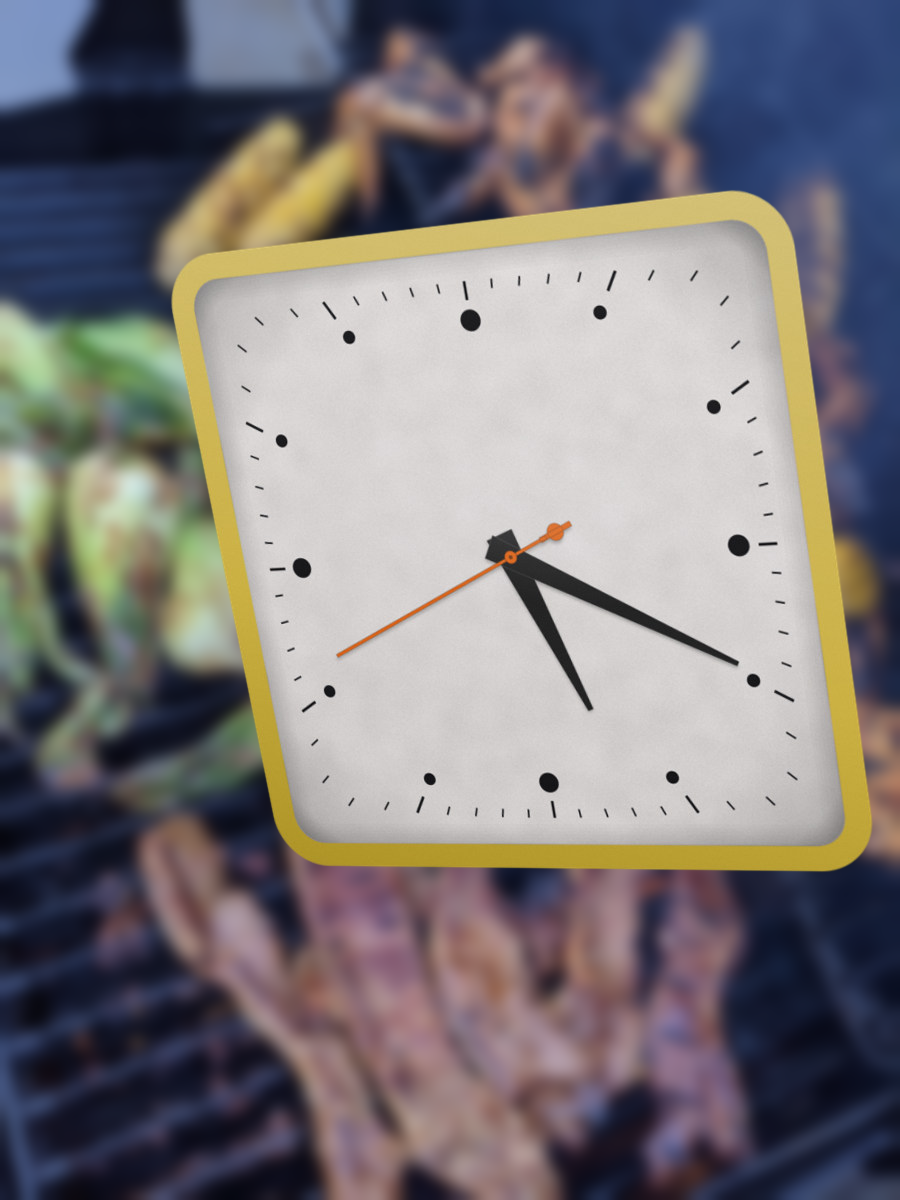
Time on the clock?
5:19:41
